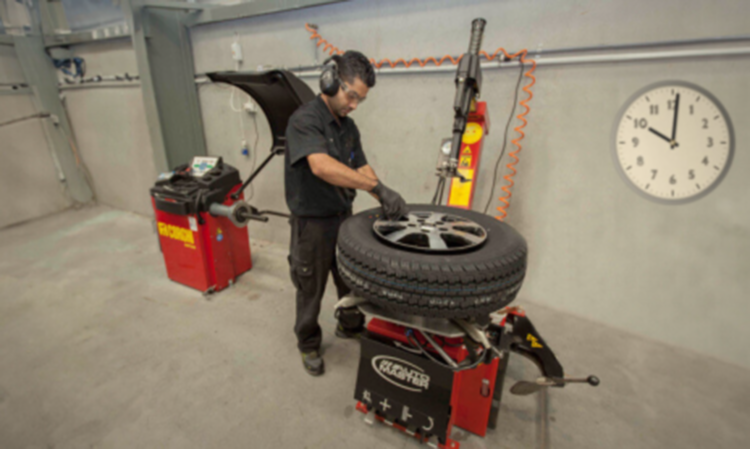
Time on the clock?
10:01
